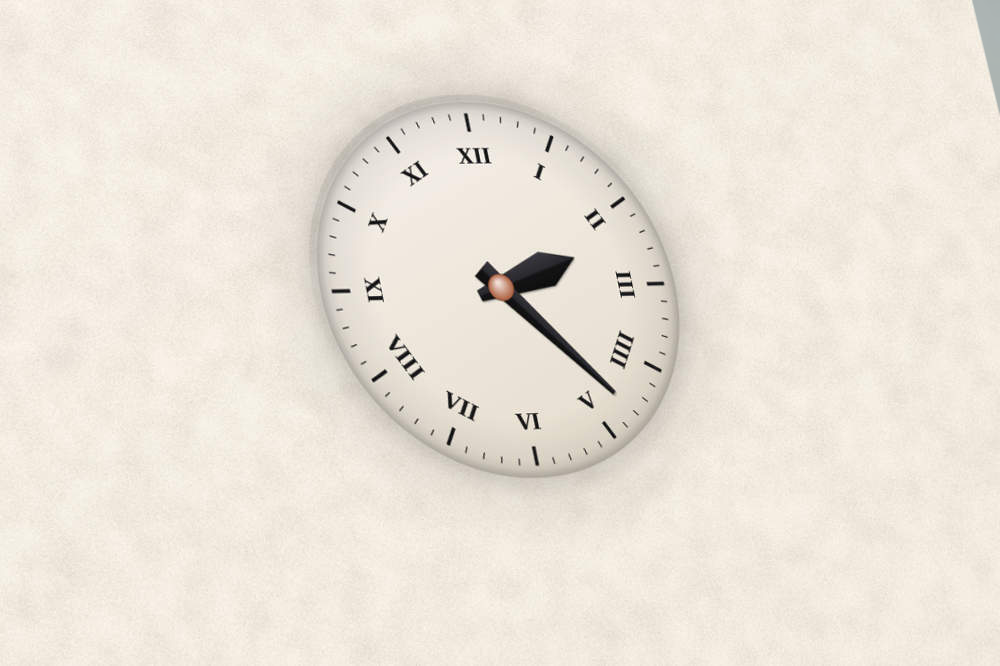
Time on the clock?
2:23
